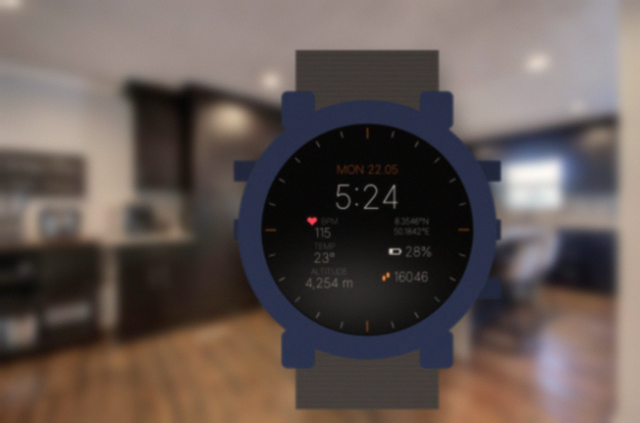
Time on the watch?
5:24
